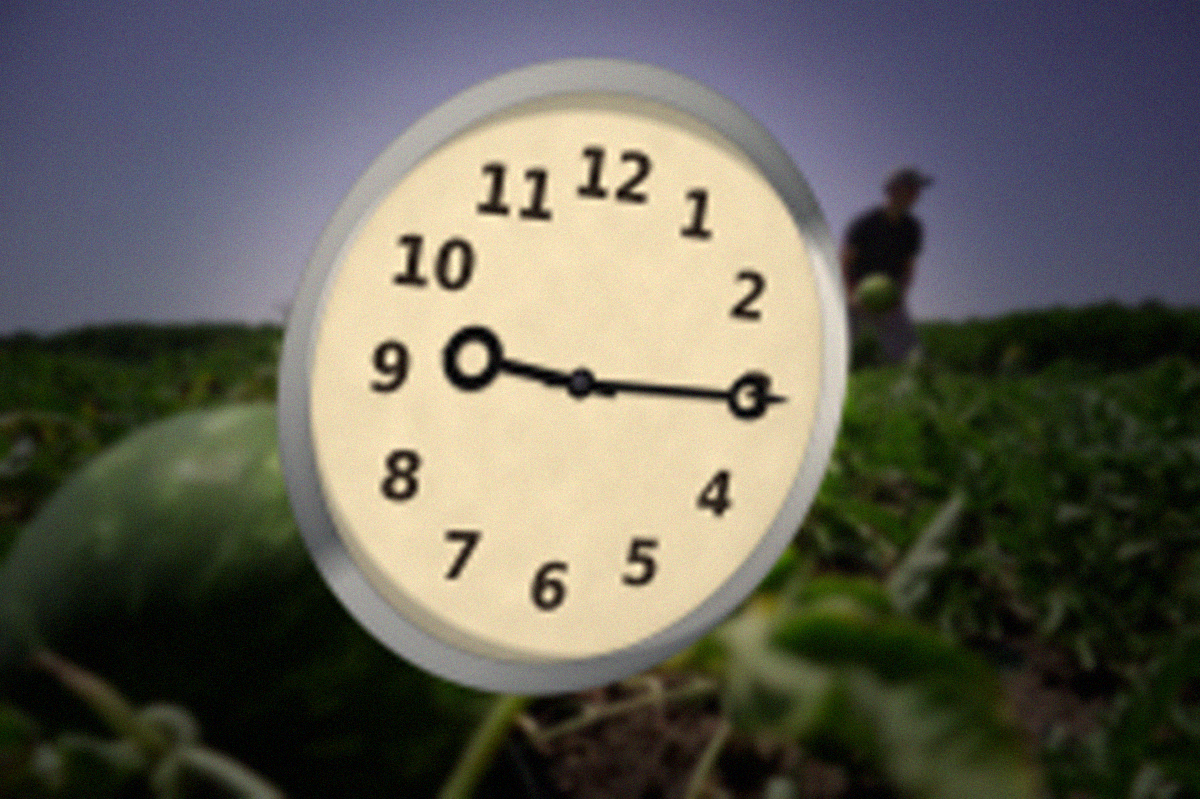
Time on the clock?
9:15
